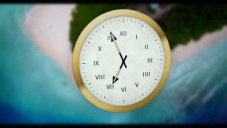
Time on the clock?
6:56
